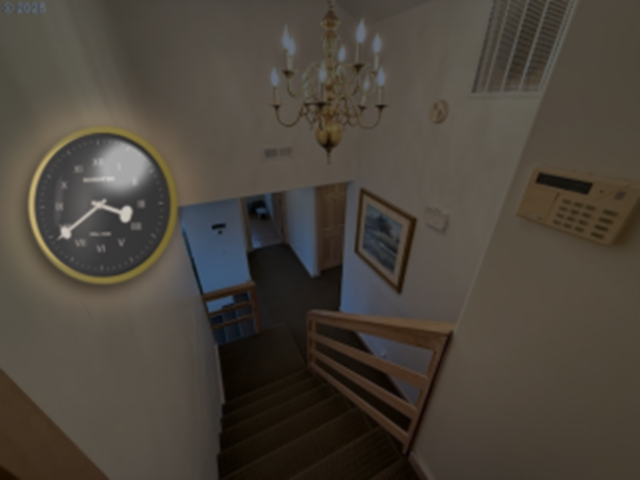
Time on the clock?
3:39
